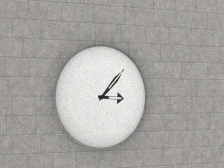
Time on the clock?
3:07
